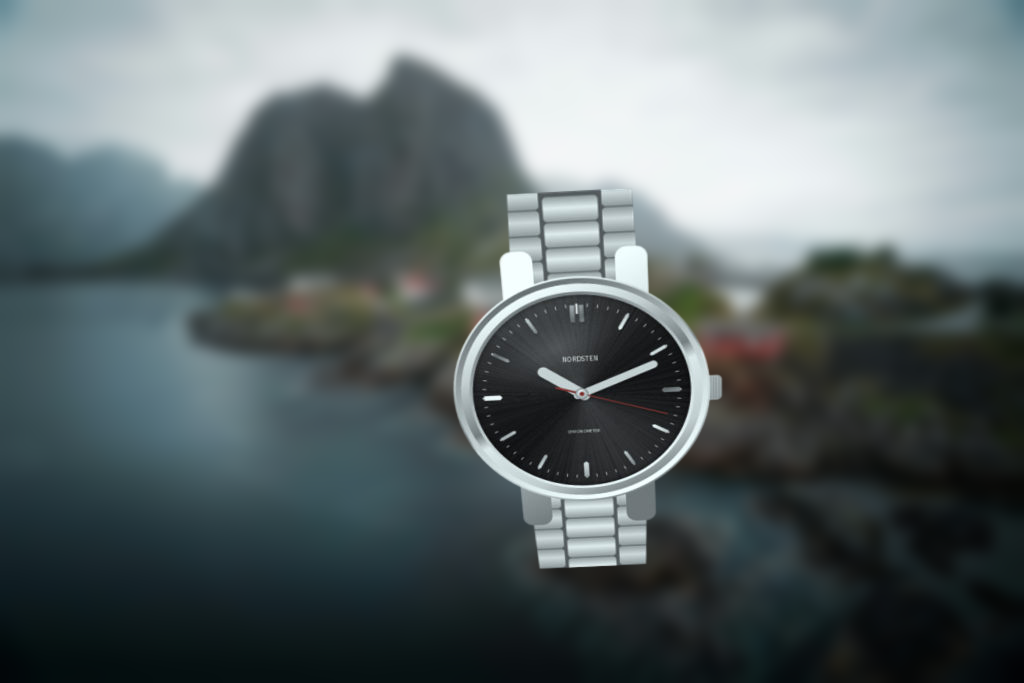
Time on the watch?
10:11:18
